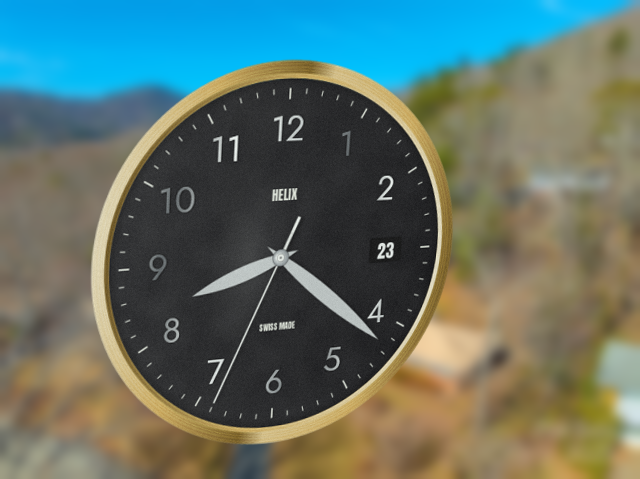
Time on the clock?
8:21:34
